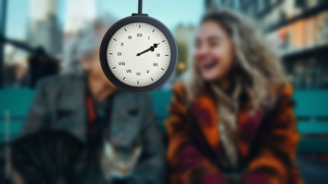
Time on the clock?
2:10
